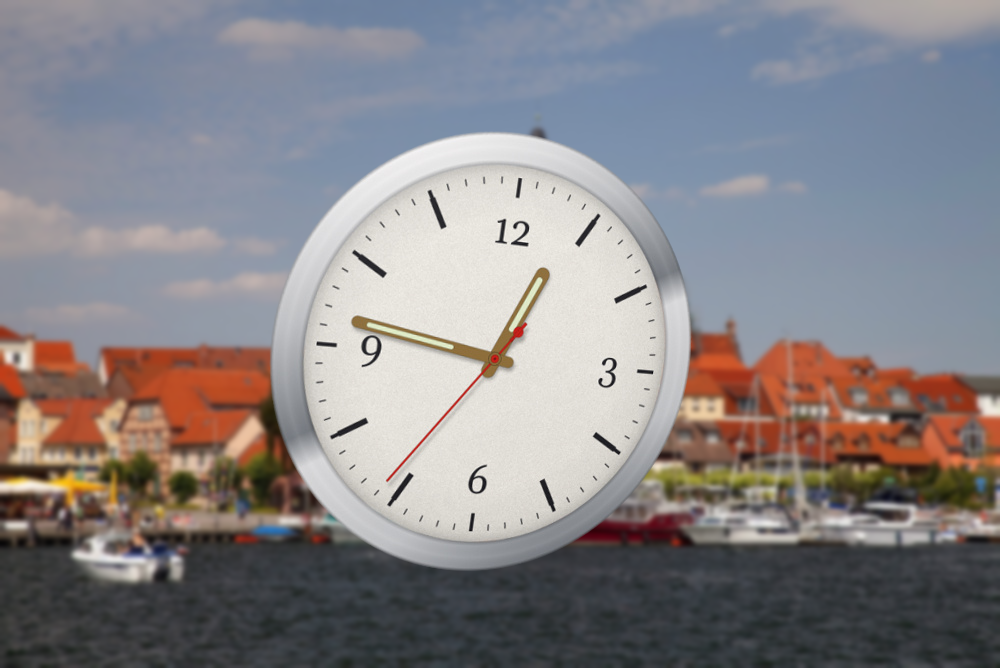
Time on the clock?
12:46:36
